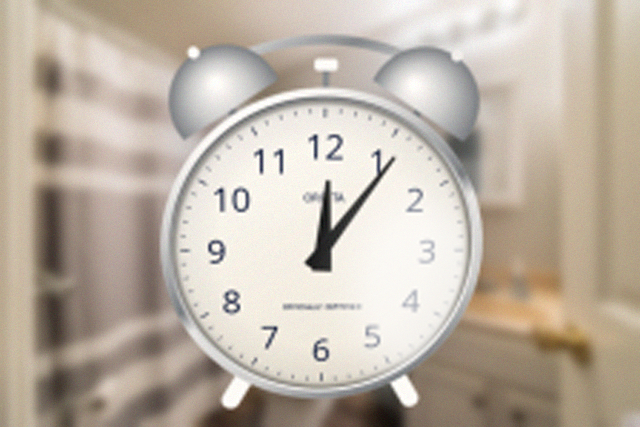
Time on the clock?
12:06
